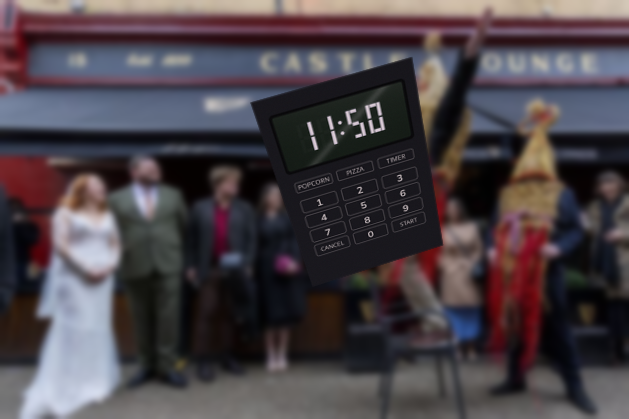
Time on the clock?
11:50
